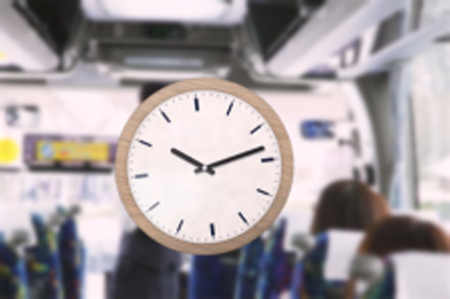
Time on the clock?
10:13
